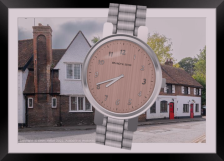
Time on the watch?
7:41
